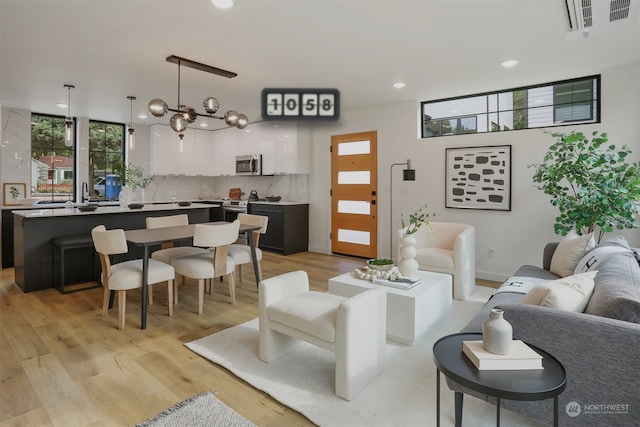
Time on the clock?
10:58
